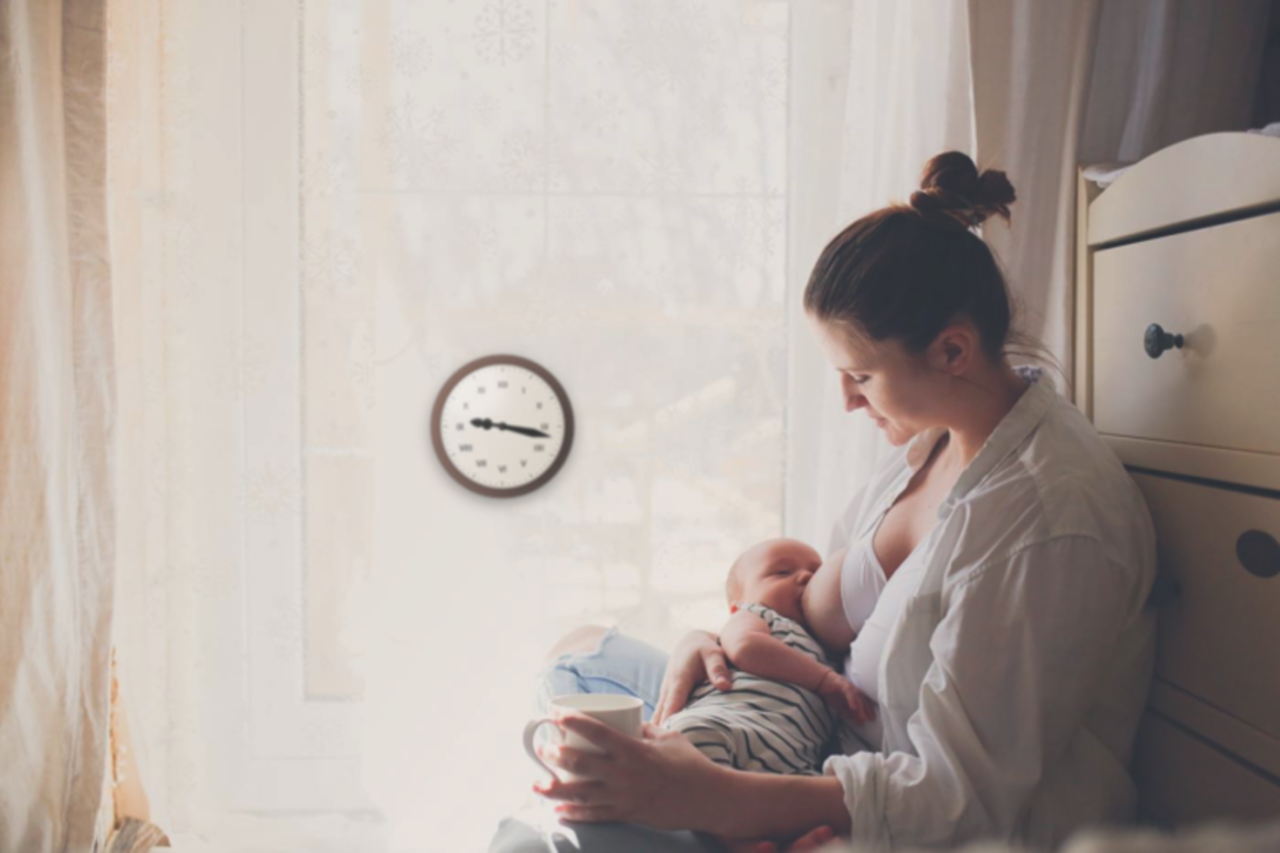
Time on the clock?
9:17
